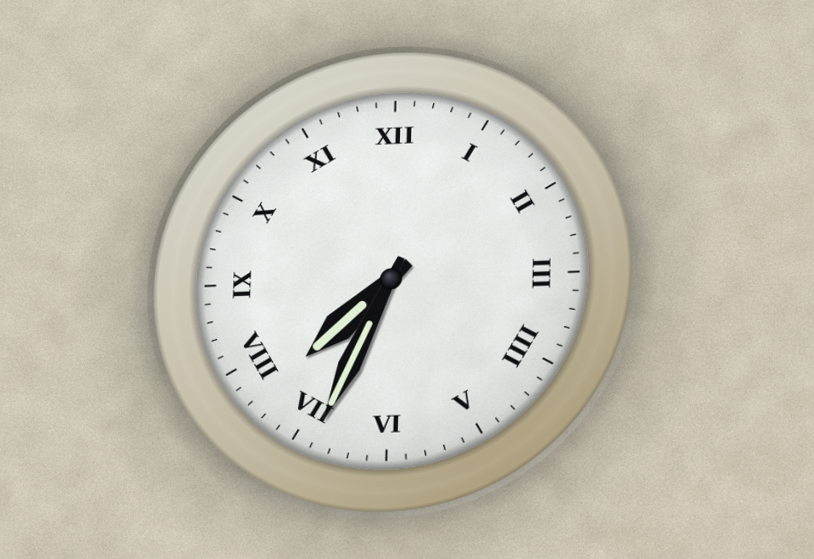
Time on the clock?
7:34
